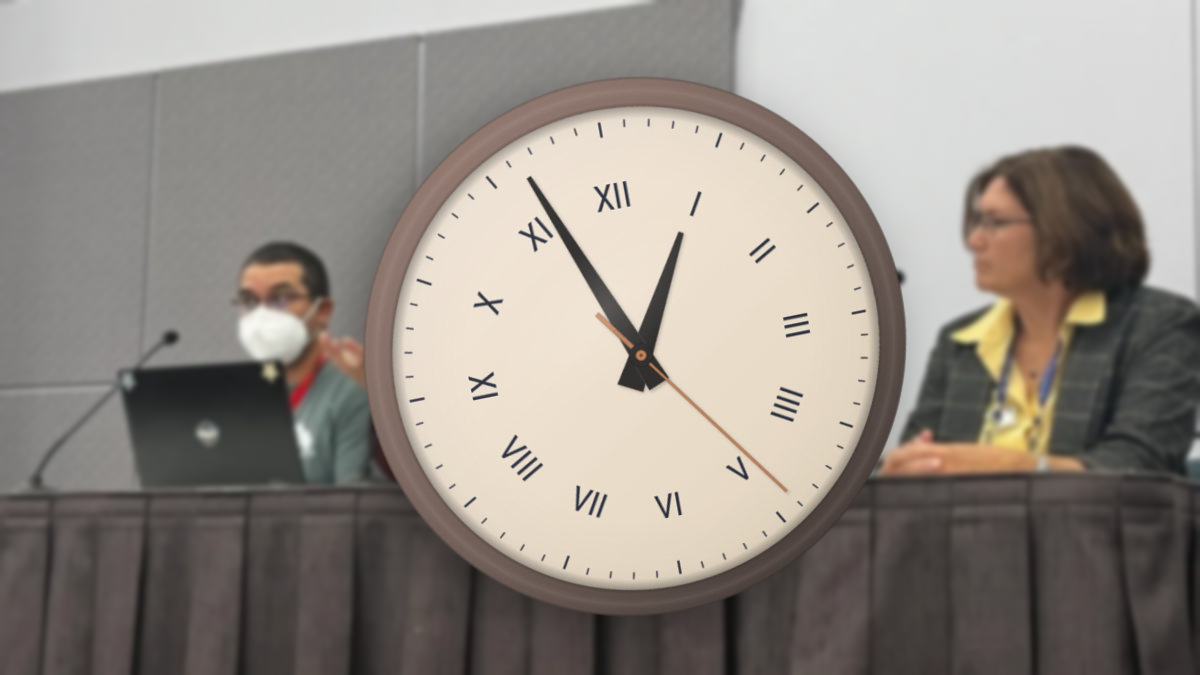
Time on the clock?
12:56:24
